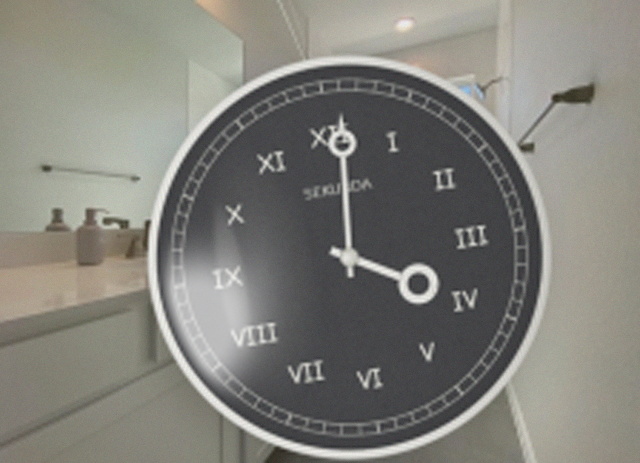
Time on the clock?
4:01
